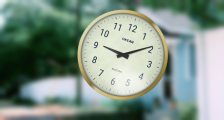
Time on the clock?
9:09
